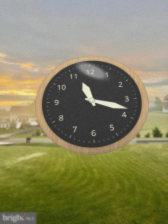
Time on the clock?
11:18
